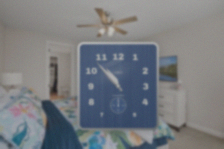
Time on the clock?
10:53
